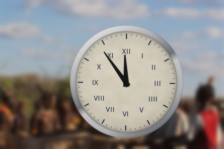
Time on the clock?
11:54
